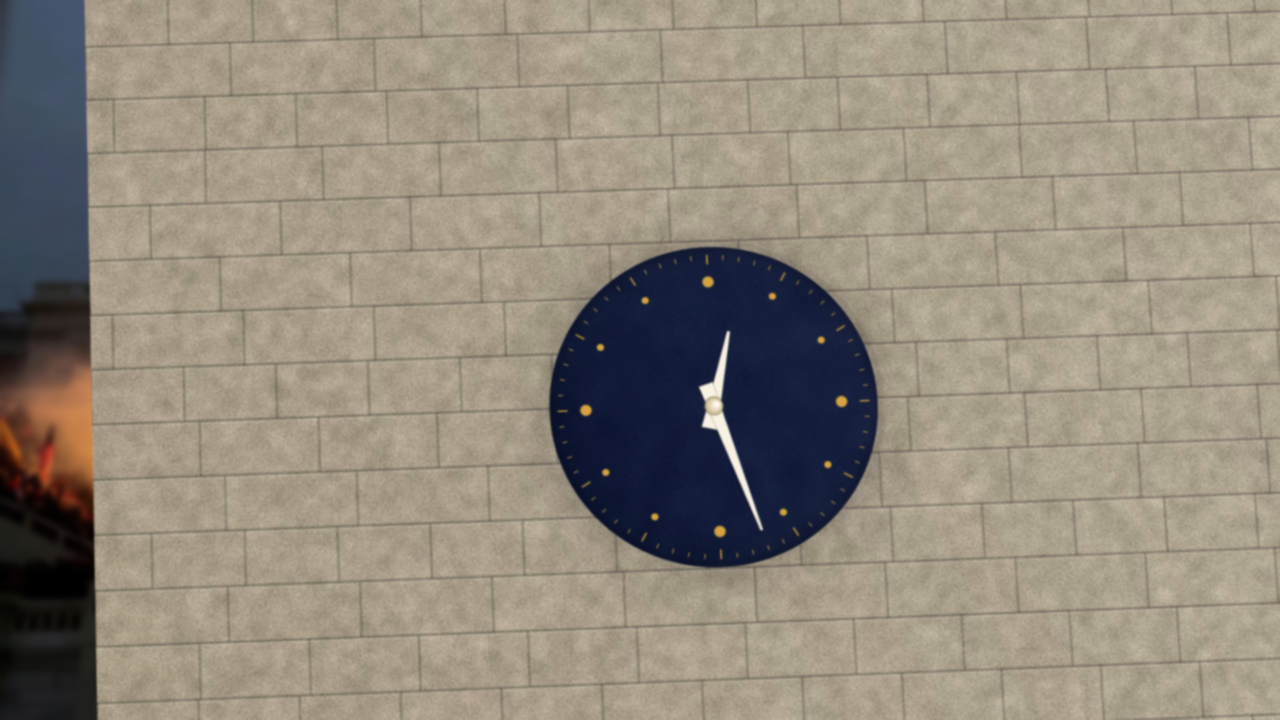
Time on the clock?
12:27
